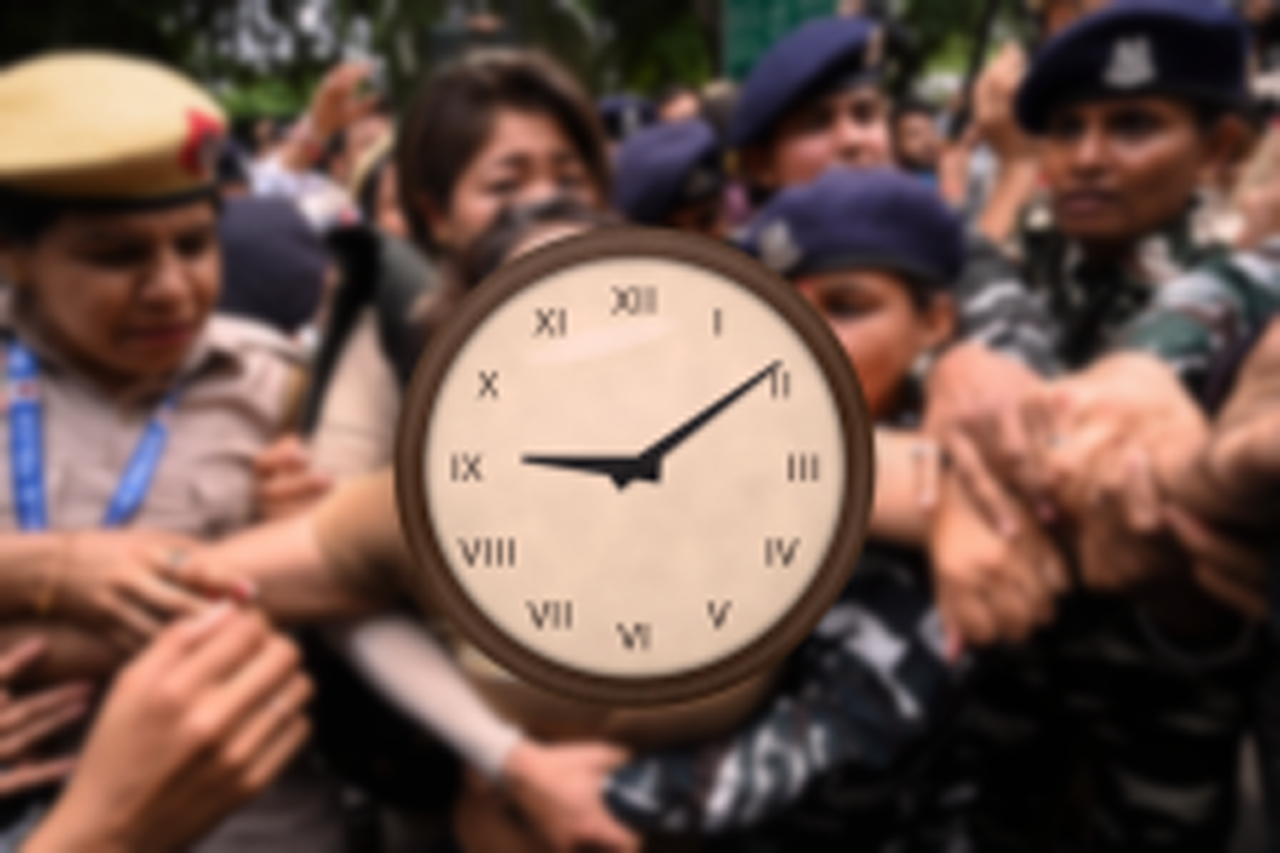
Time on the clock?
9:09
